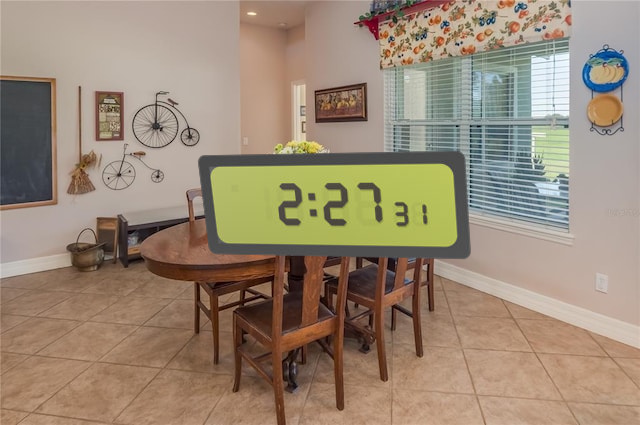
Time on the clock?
2:27:31
